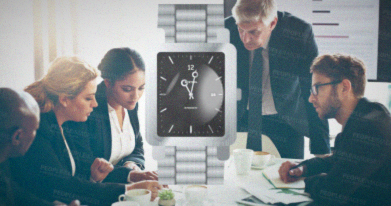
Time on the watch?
11:02
